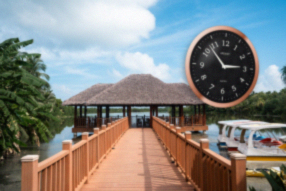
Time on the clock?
2:53
